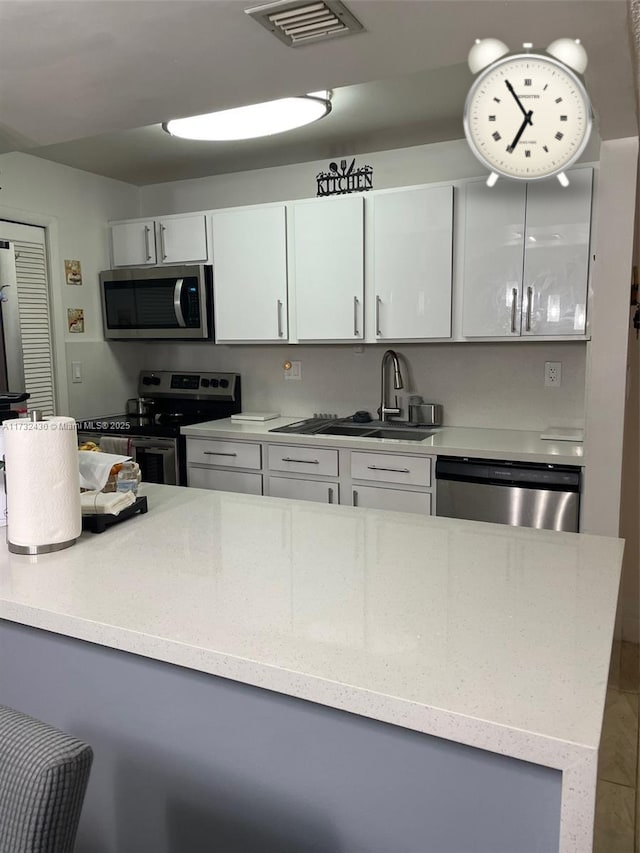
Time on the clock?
6:55
